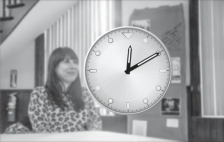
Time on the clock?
12:10
